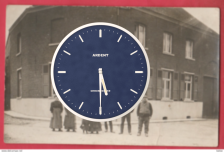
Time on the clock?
5:30
